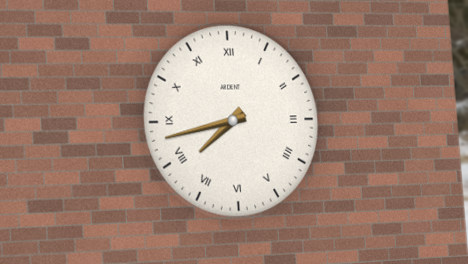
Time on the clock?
7:43
